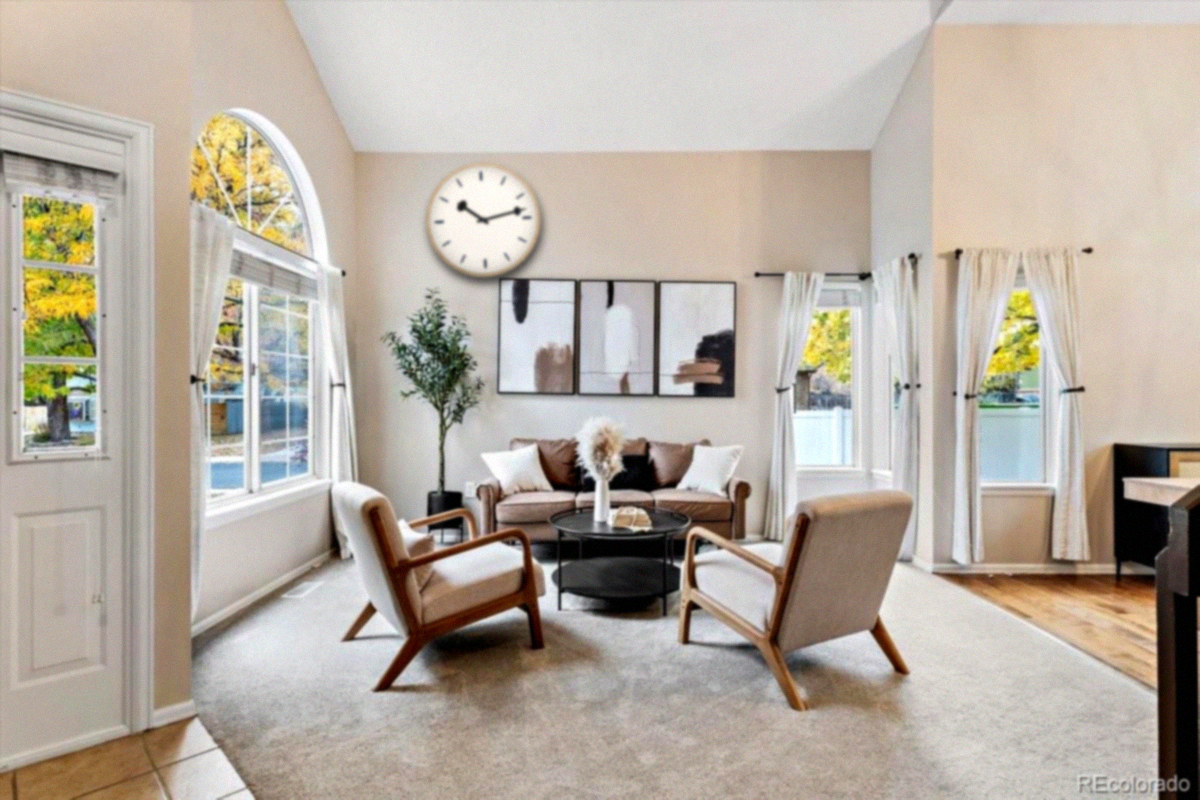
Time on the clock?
10:13
